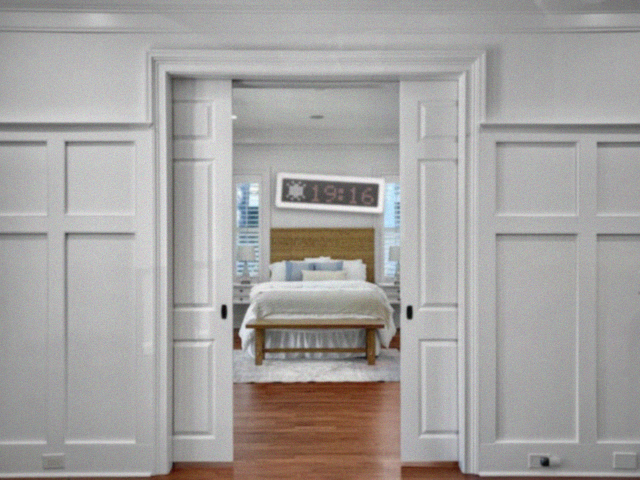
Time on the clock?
19:16
